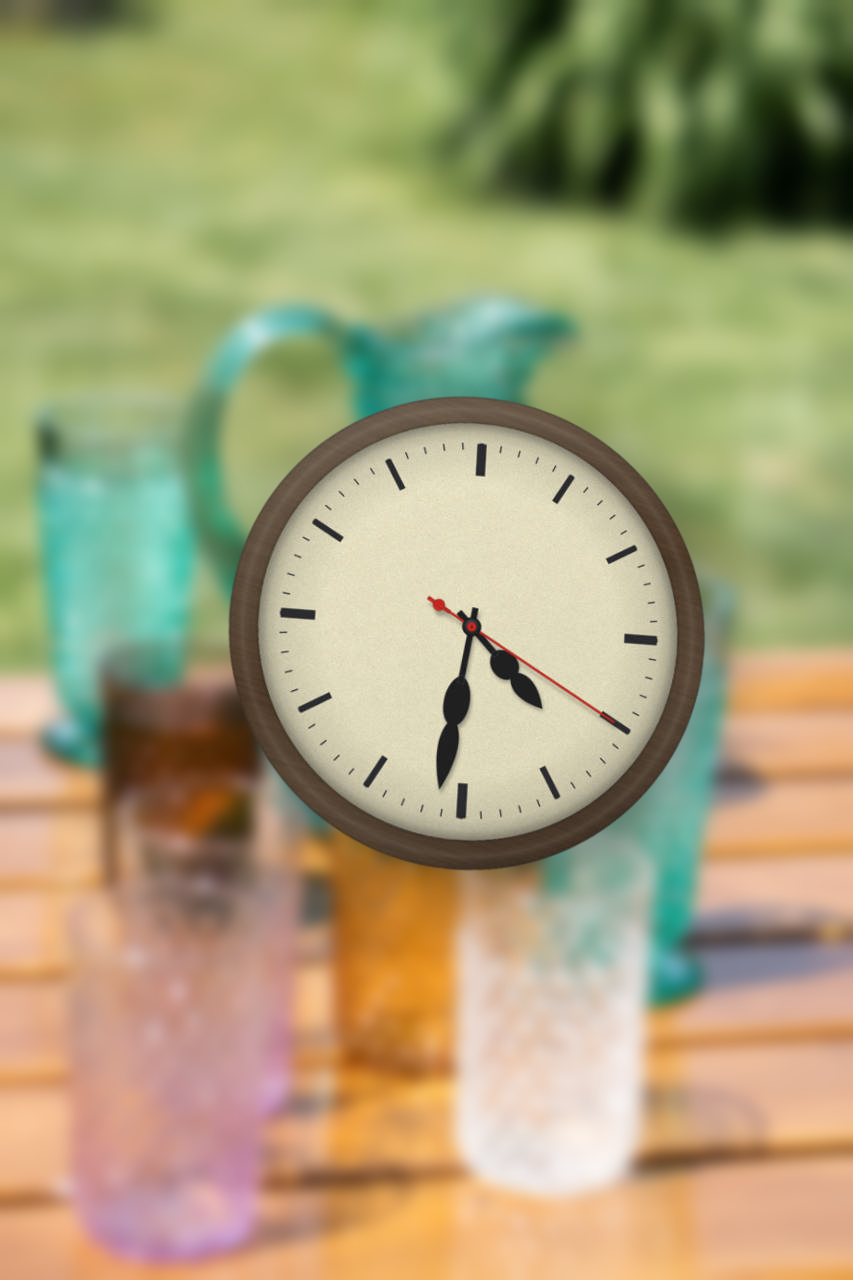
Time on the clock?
4:31:20
